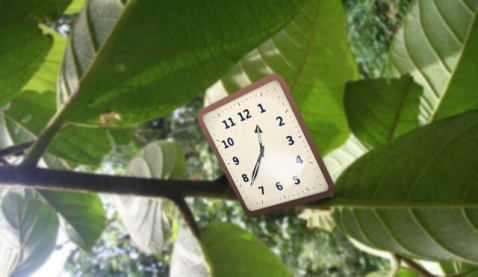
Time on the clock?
12:38
